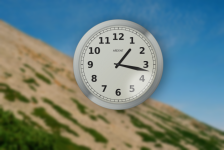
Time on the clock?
1:17
